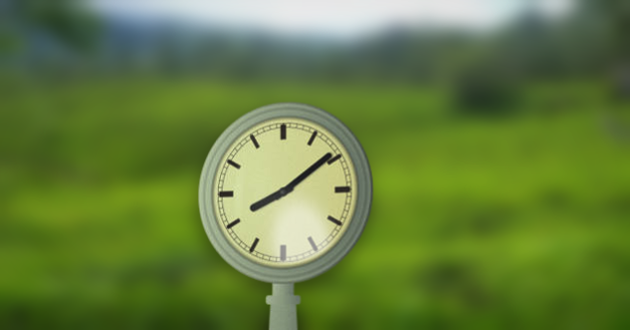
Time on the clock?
8:09
